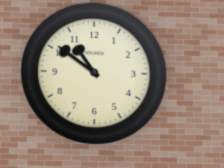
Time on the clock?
10:51
